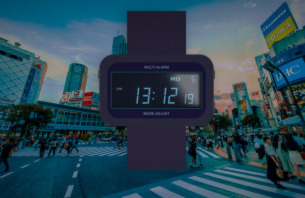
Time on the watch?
13:12:19
